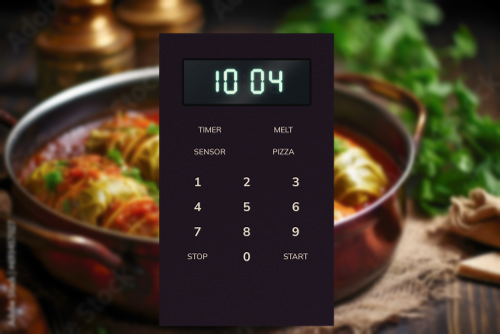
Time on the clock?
10:04
